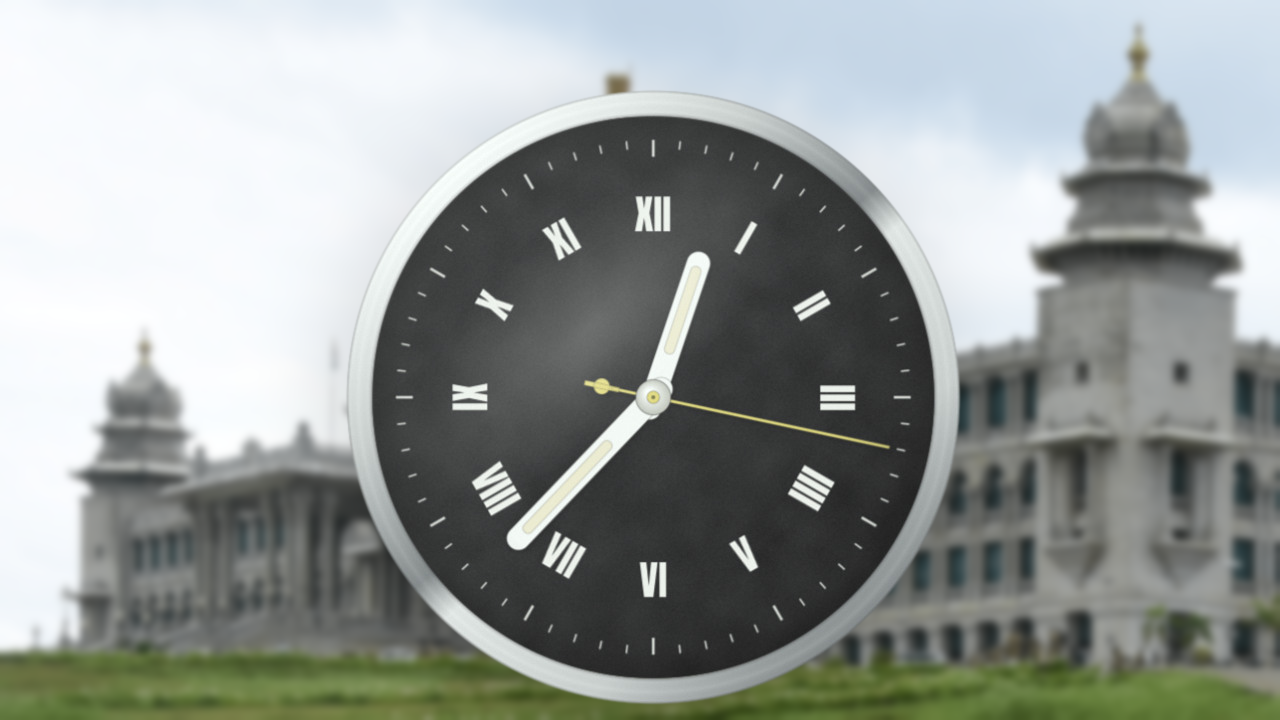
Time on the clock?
12:37:17
